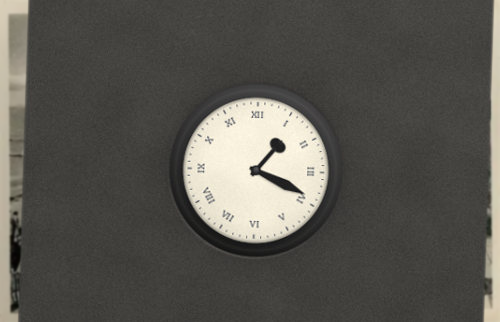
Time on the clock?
1:19
